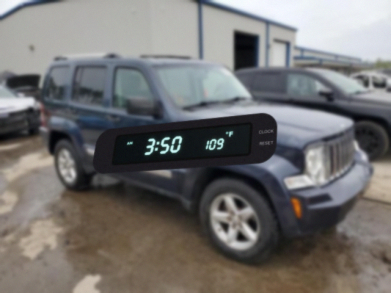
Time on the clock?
3:50
